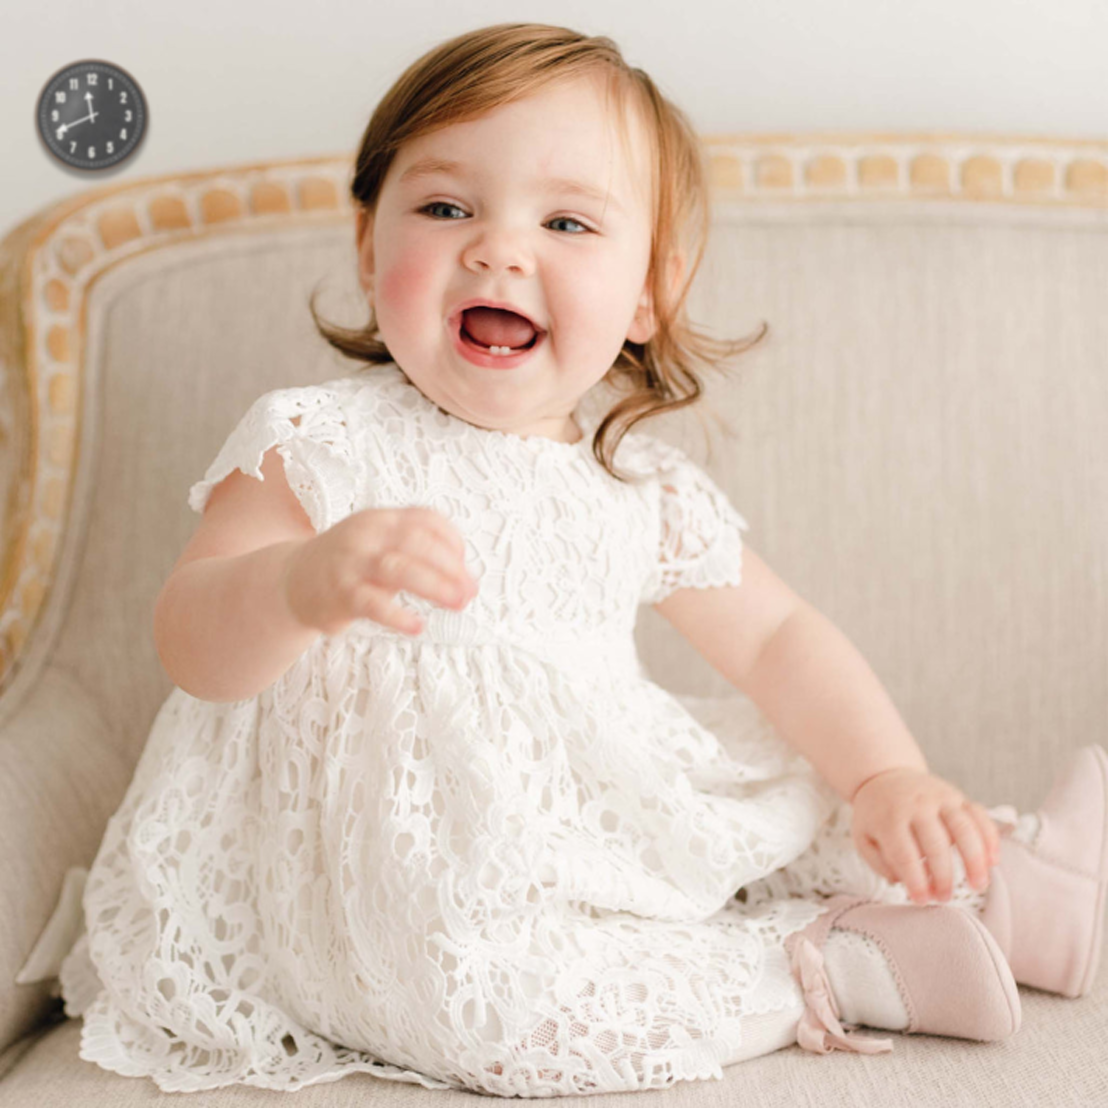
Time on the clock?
11:41
